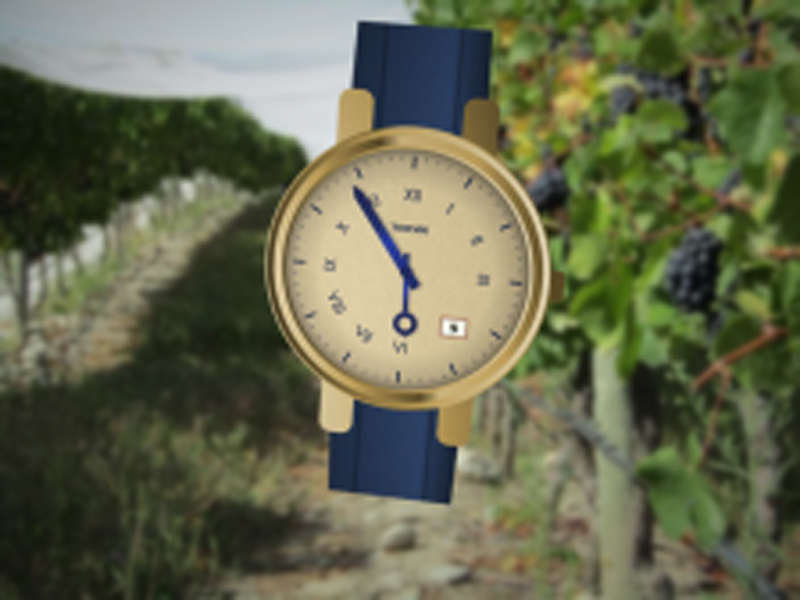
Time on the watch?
5:54
